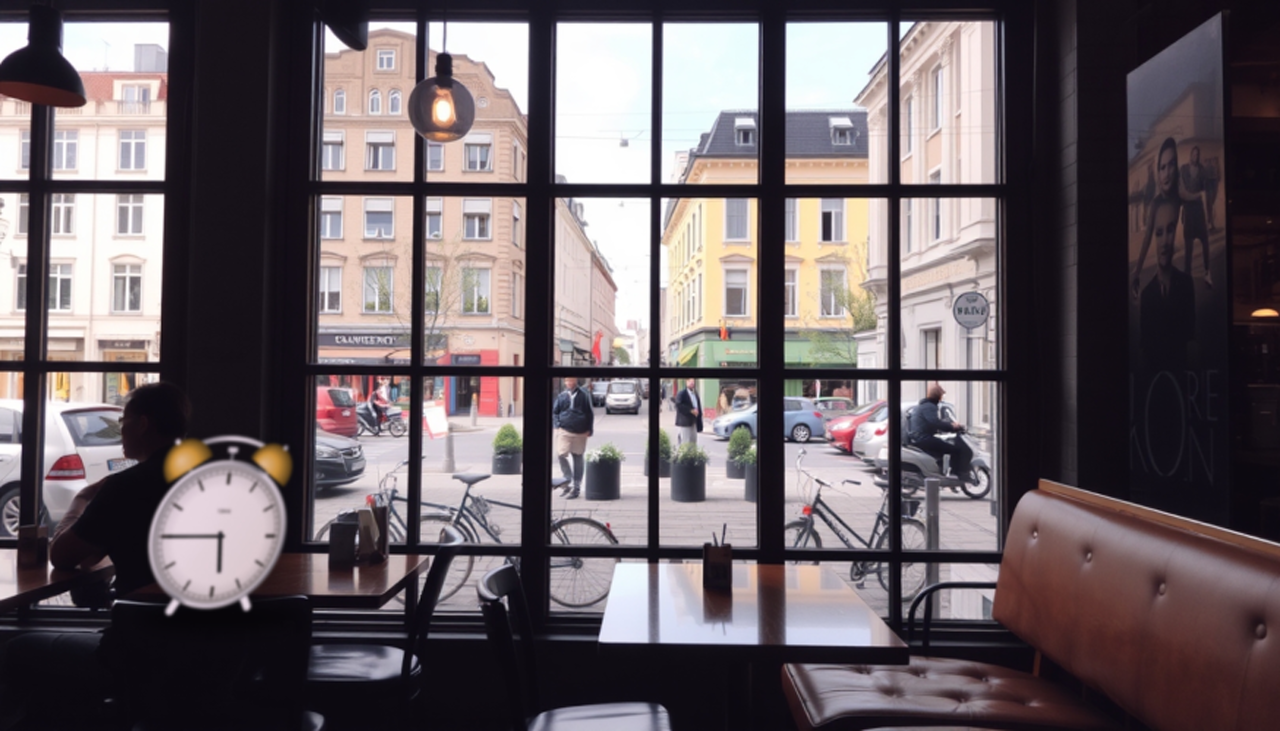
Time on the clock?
5:45
